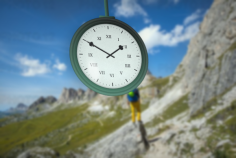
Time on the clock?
1:50
